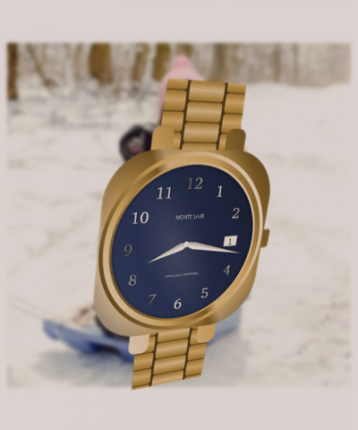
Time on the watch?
8:17
